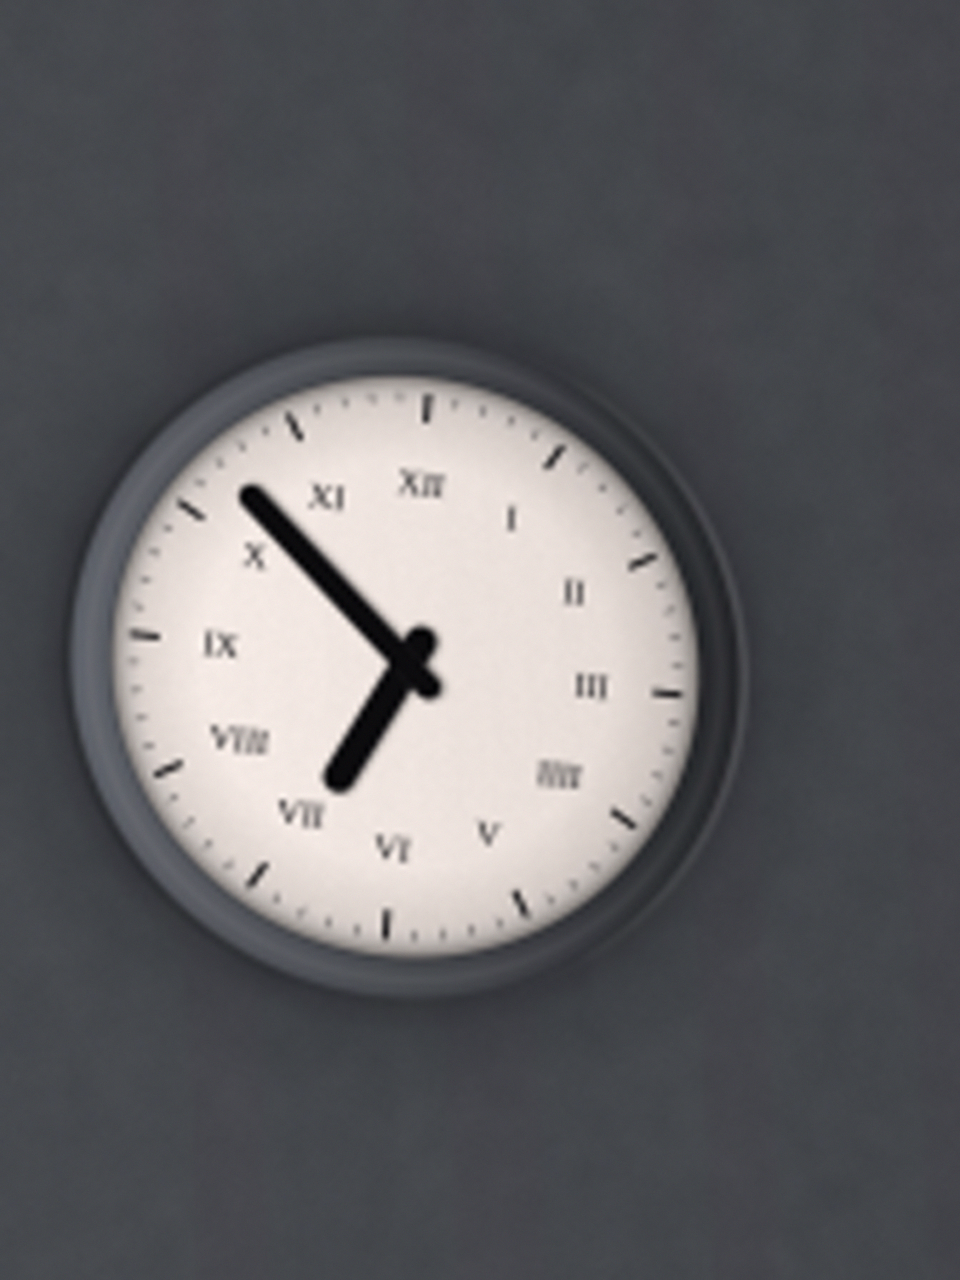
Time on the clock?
6:52
